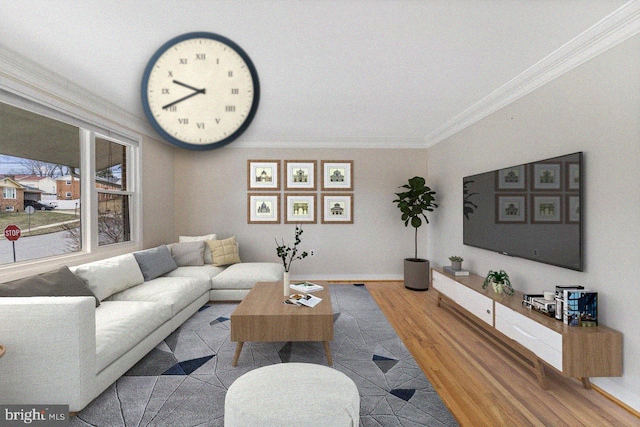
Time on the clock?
9:41
